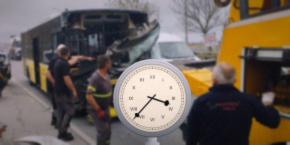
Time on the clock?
3:37
